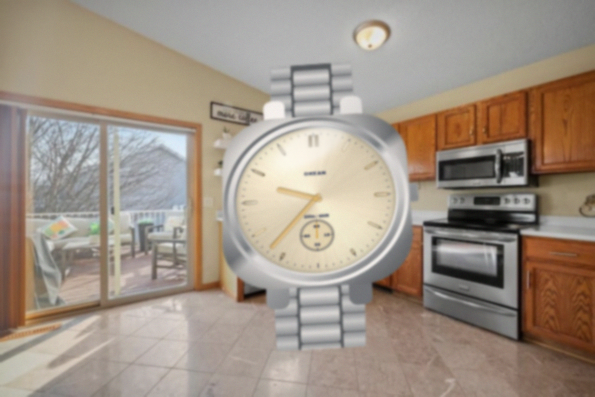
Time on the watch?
9:37
